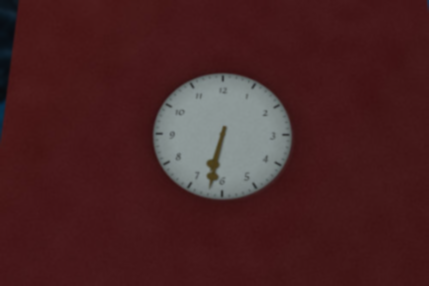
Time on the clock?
6:32
